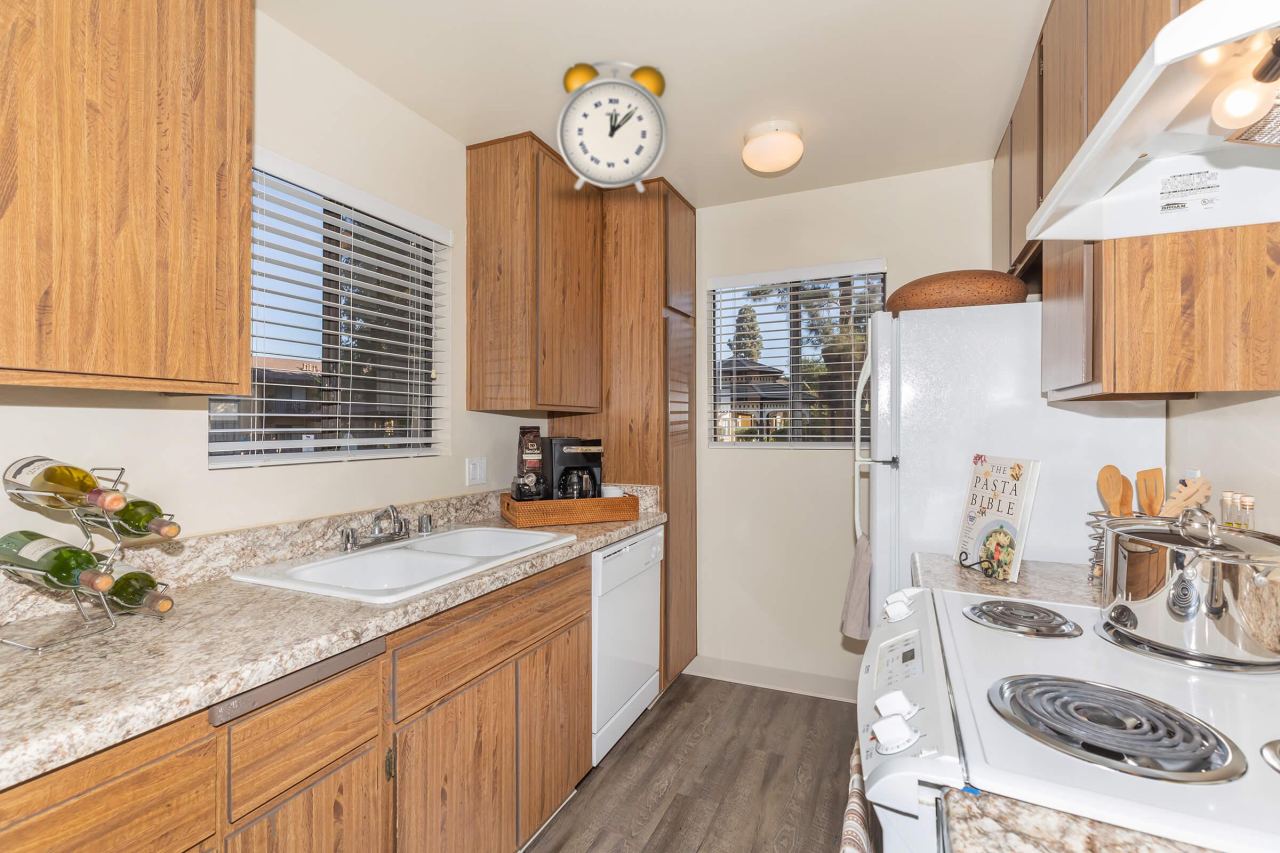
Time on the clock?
12:07
